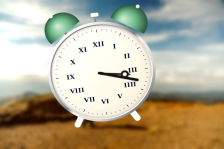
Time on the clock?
3:18
